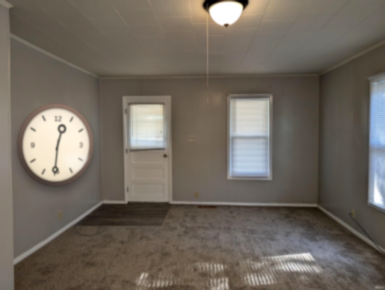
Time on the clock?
12:31
